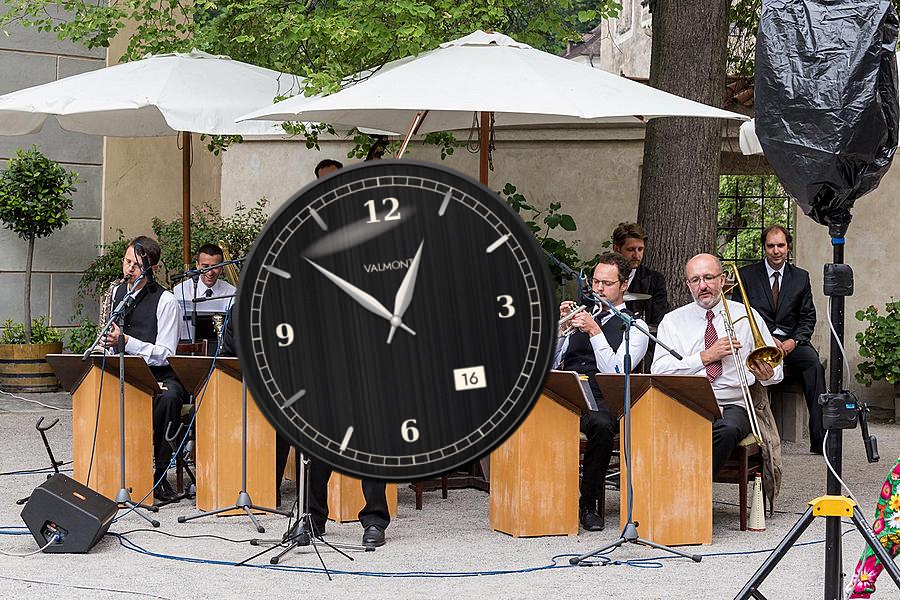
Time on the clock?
12:52
